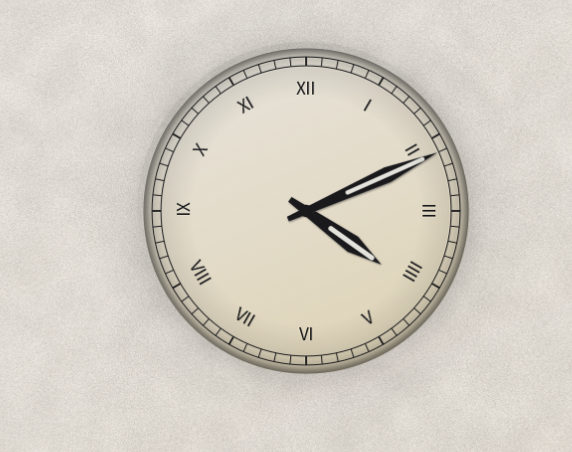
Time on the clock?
4:11
